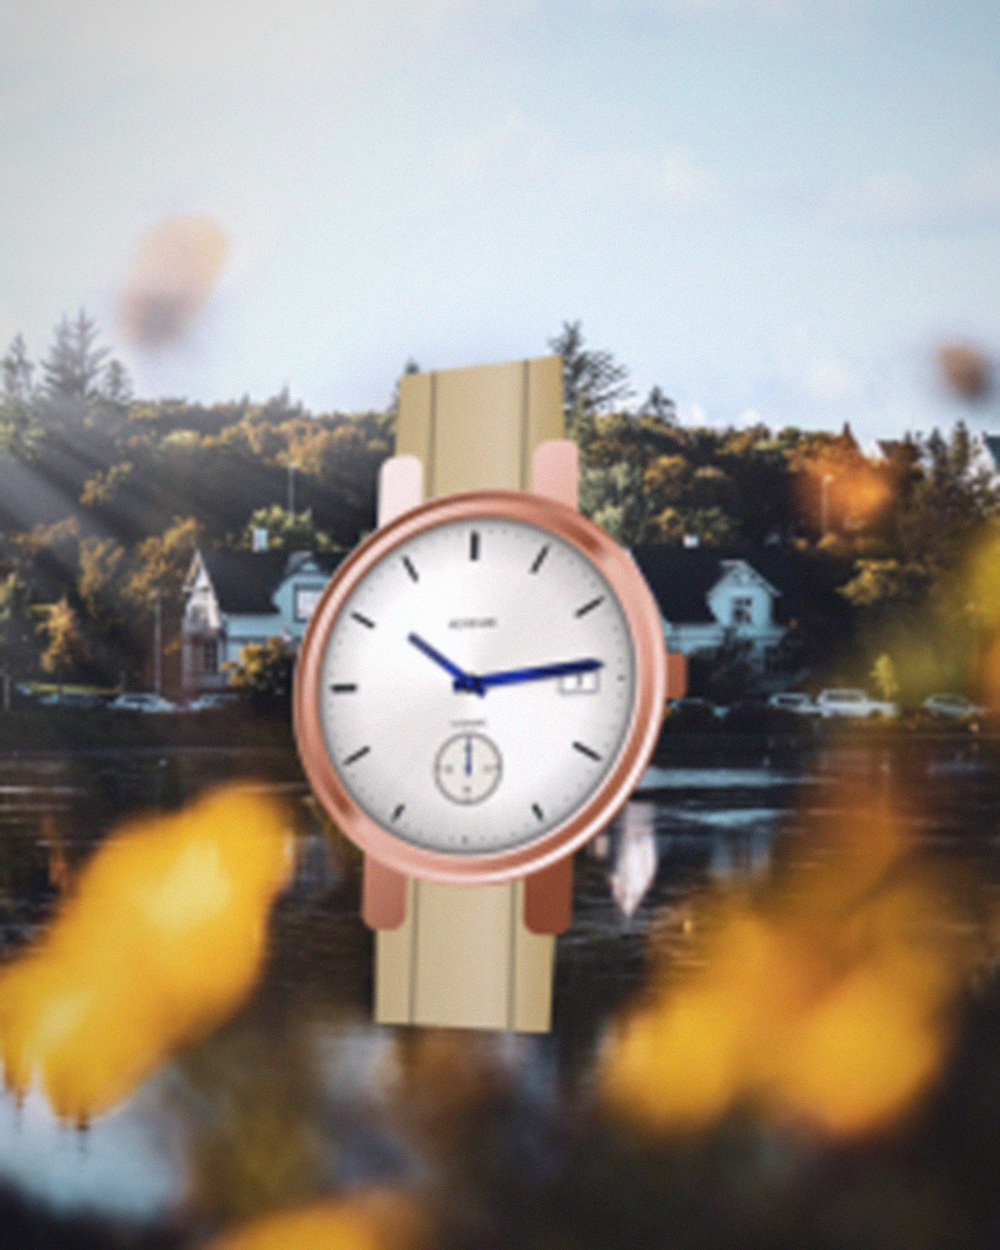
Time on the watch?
10:14
